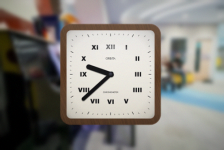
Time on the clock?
9:38
